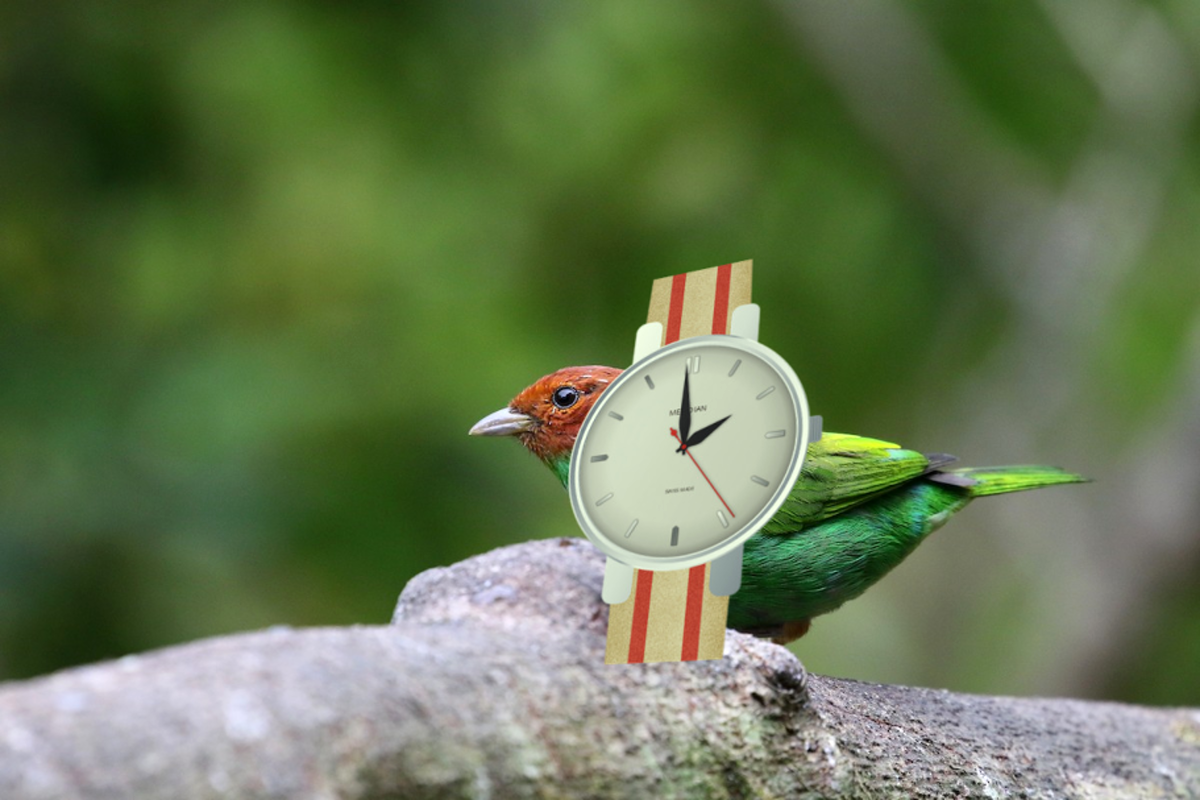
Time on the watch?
1:59:24
